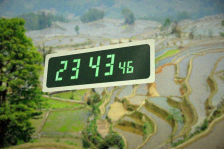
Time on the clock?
23:43:46
